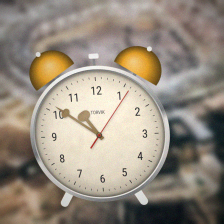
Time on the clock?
10:51:06
